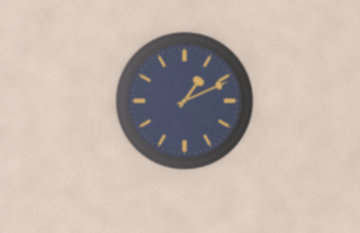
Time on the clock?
1:11
